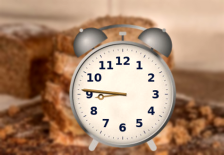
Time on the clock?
8:46
